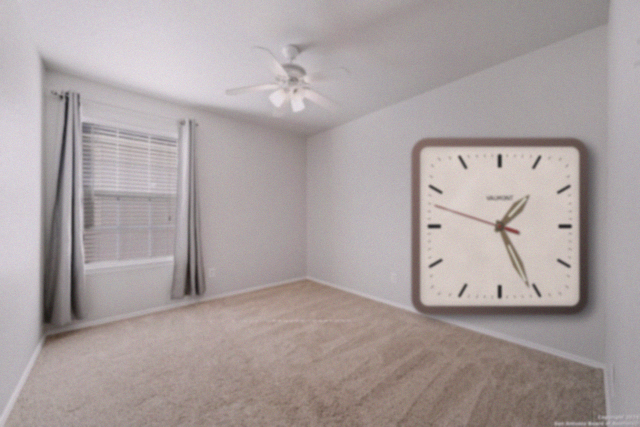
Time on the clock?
1:25:48
